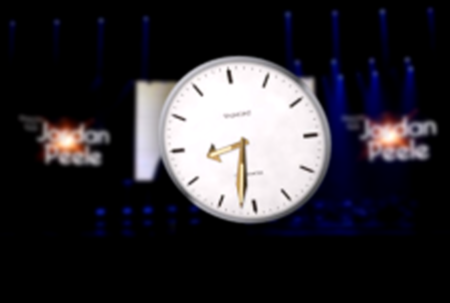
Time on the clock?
8:32
